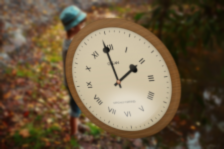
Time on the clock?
1:59
